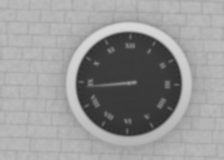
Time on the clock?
8:44
